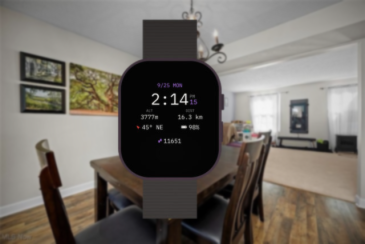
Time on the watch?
2:14
